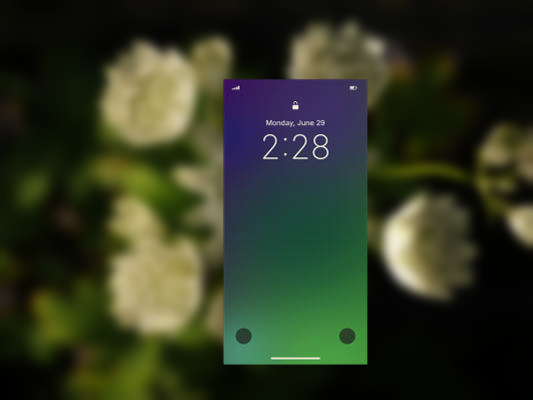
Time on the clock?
2:28
